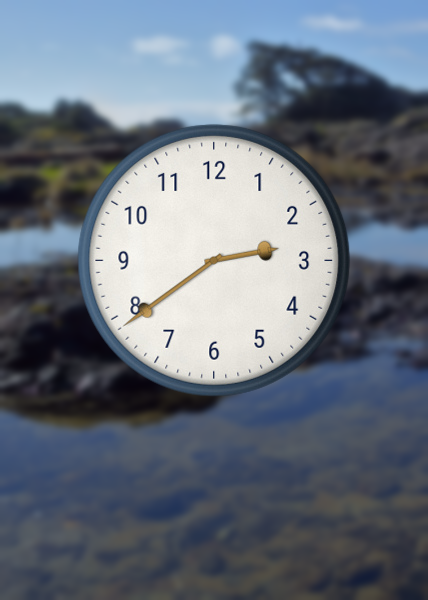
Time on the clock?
2:39
